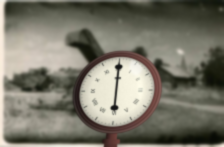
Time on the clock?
6:00
